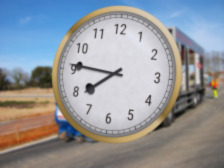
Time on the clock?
7:46
